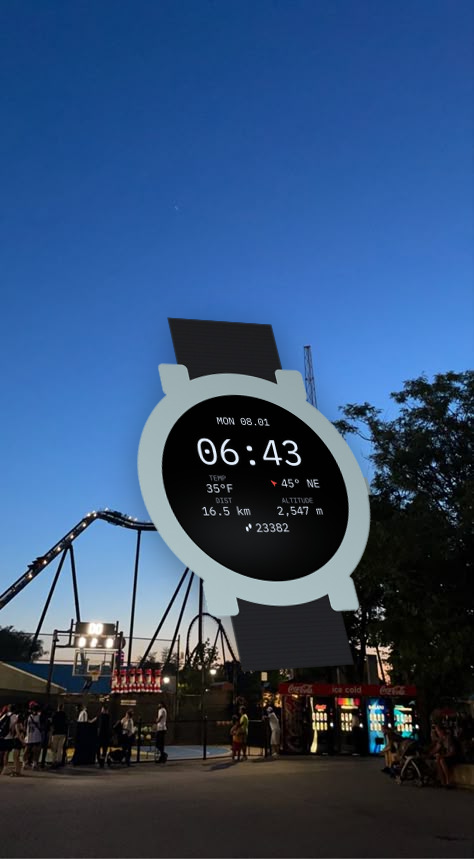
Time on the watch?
6:43
